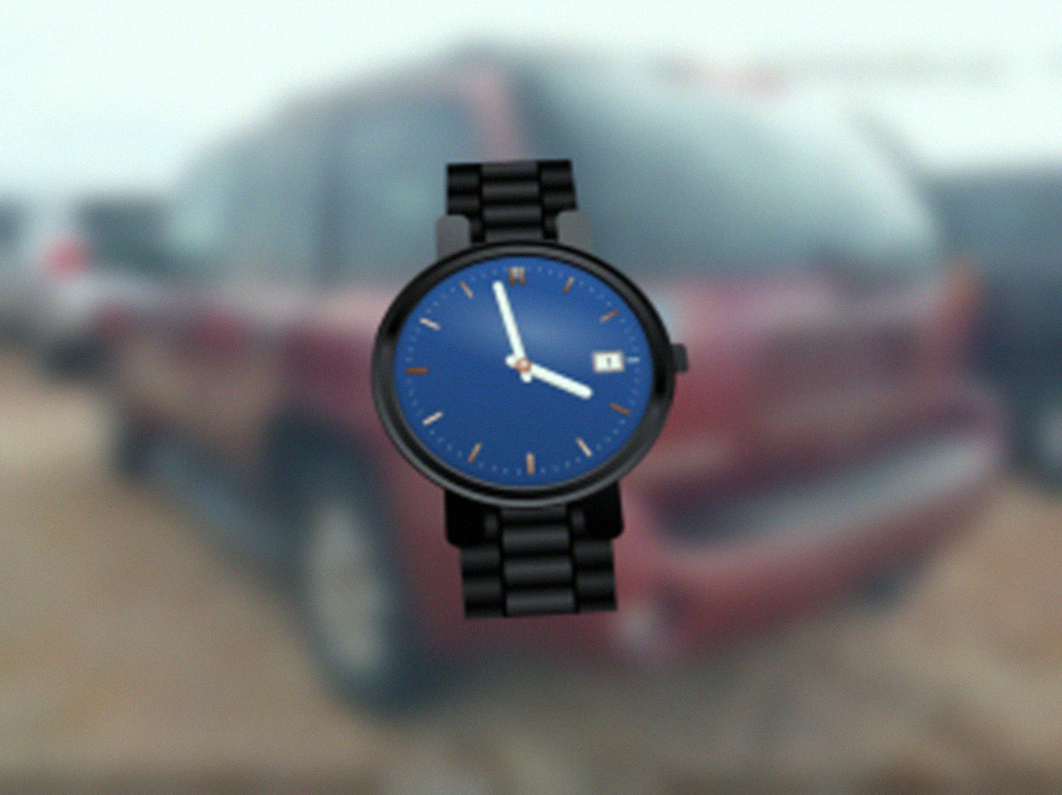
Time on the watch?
3:58
